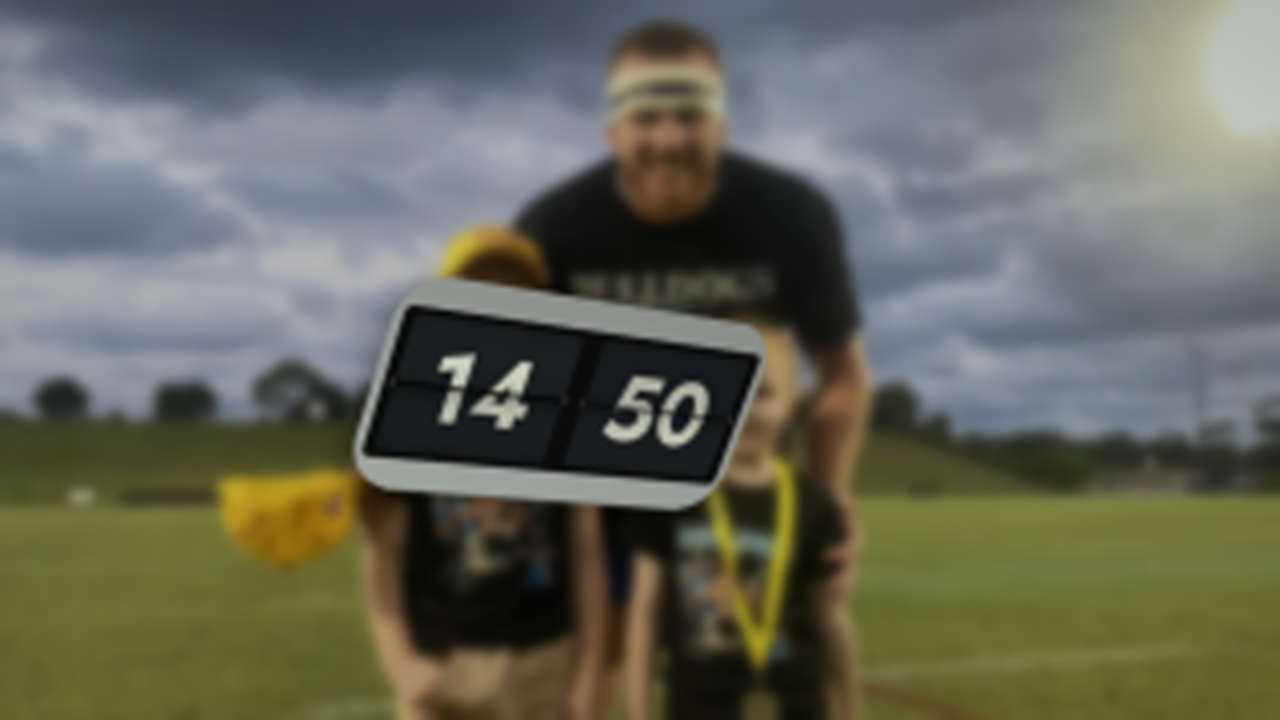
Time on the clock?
14:50
